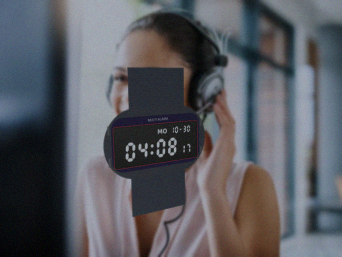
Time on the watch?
4:08:17
